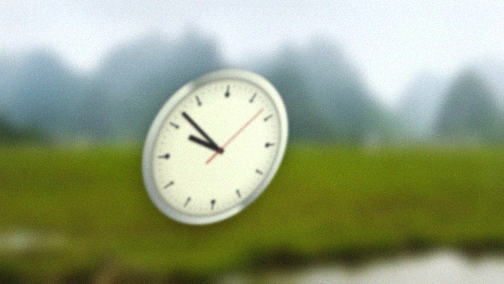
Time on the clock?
9:52:08
